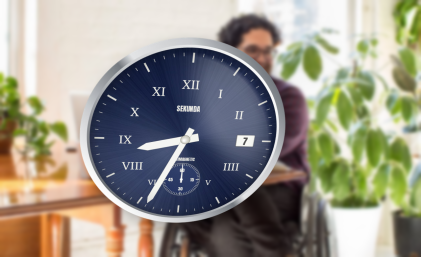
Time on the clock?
8:34
